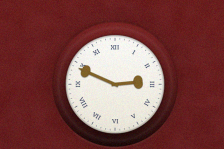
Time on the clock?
2:49
